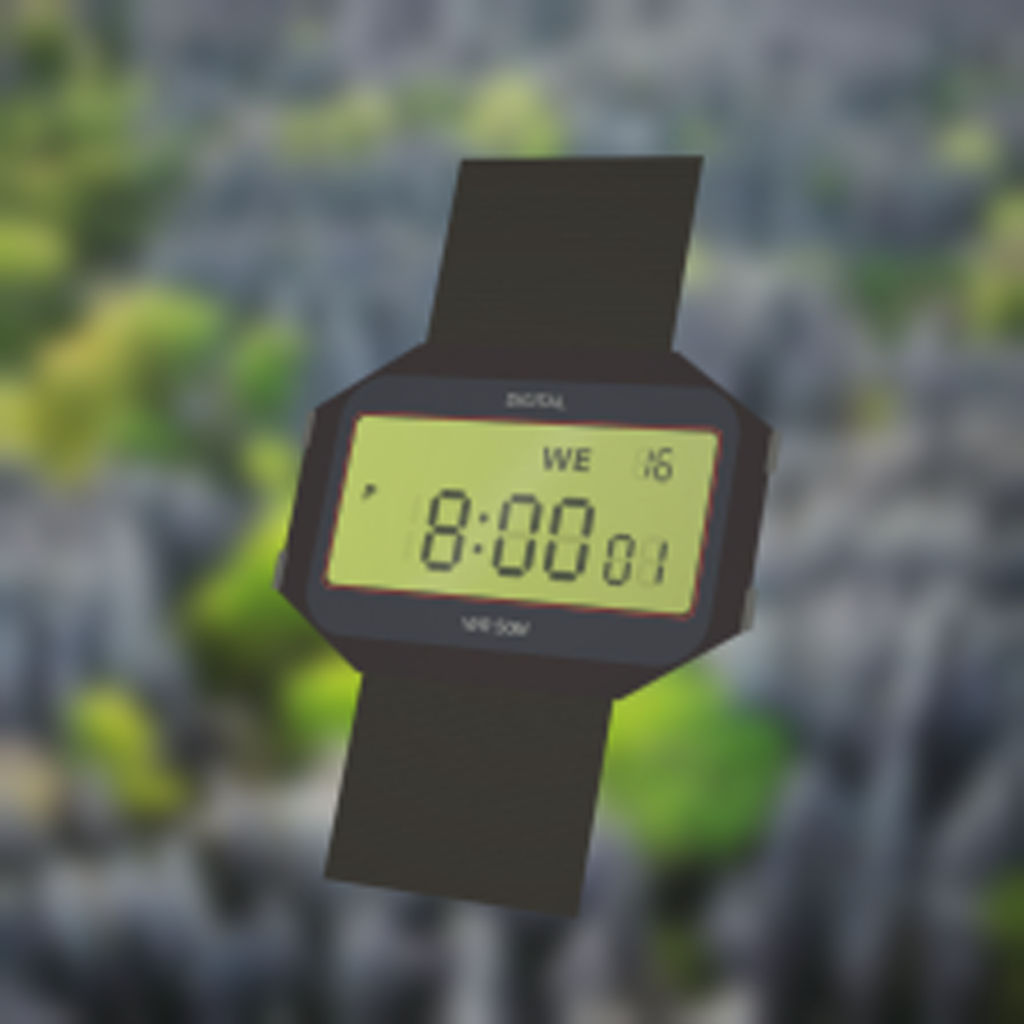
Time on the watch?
8:00:01
